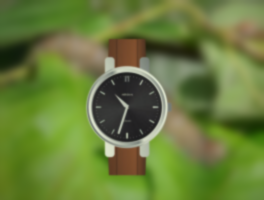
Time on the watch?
10:33
